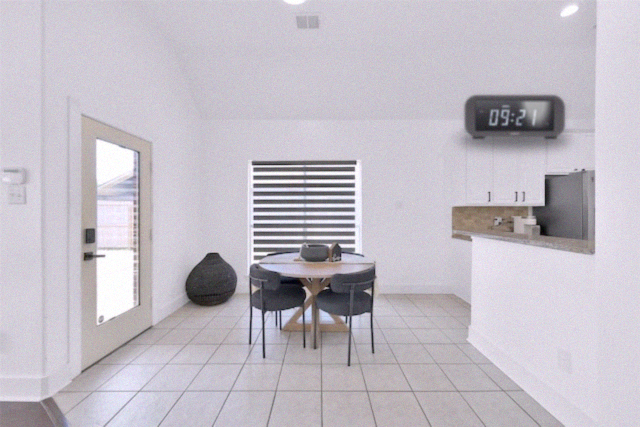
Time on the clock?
9:21
